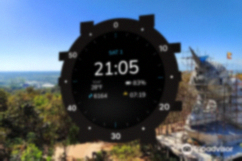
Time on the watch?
21:05
